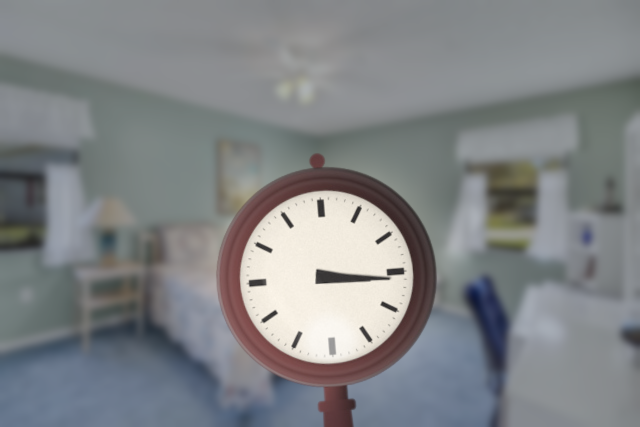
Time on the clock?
3:16
